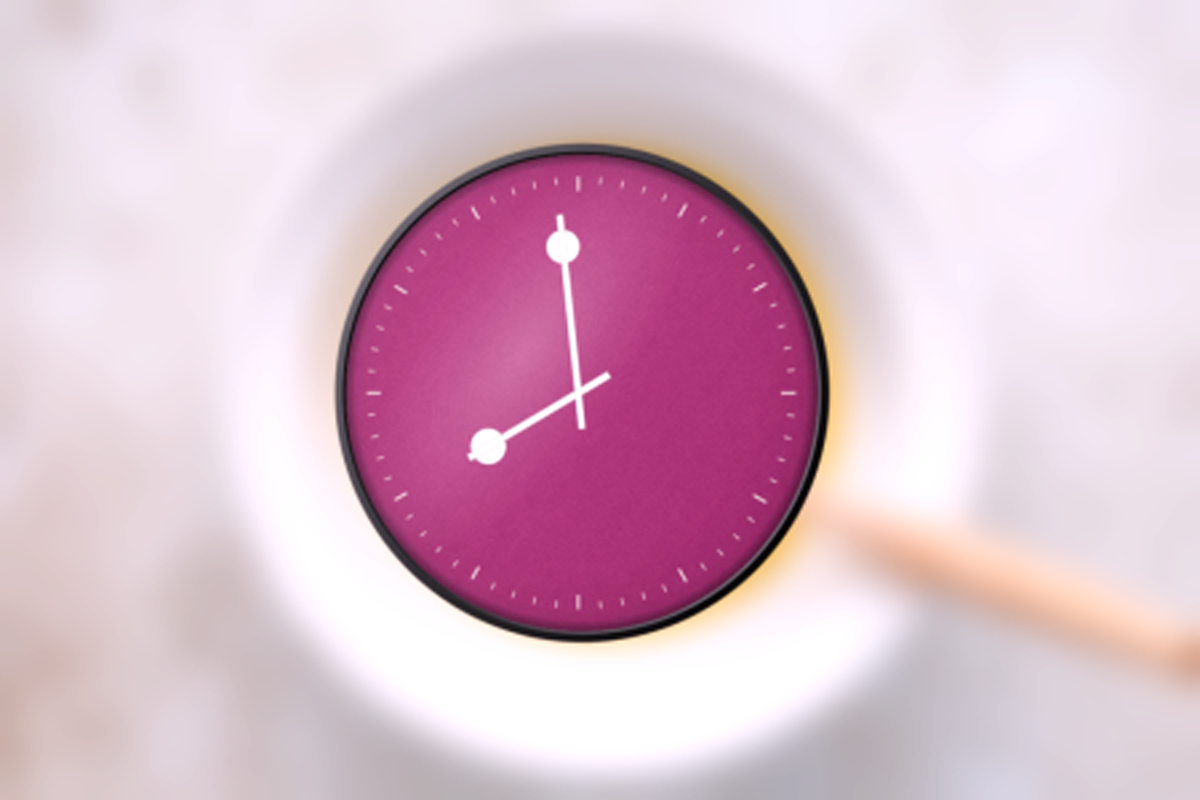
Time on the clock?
7:59
